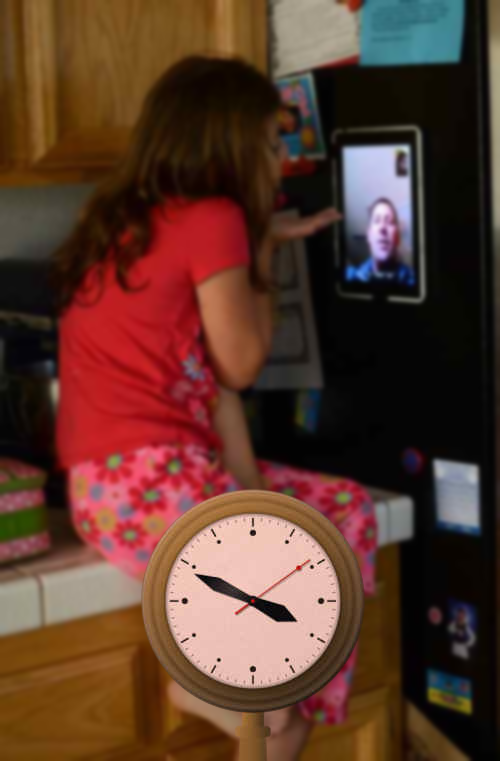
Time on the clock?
3:49:09
